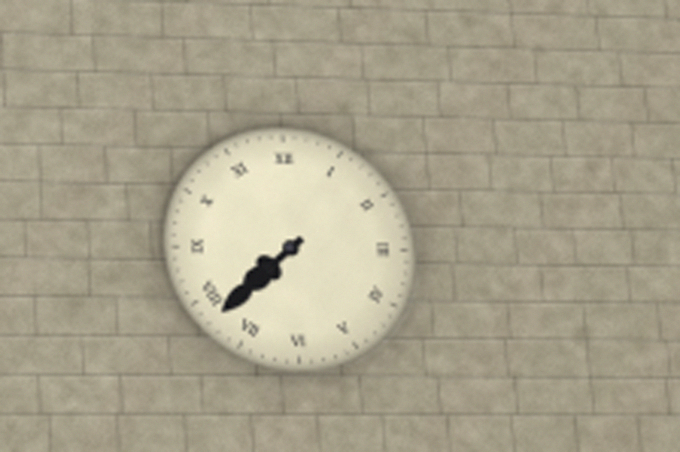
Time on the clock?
7:38
